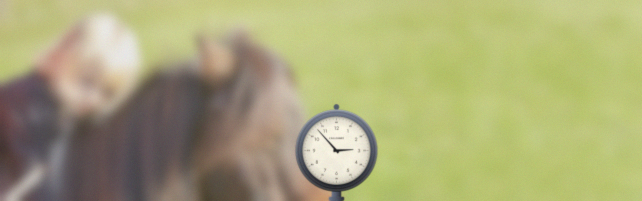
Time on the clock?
2:53
